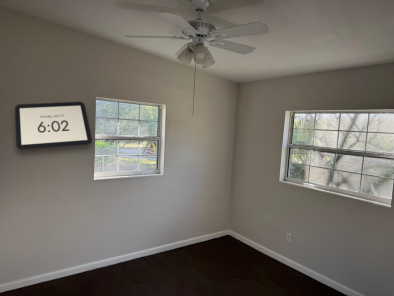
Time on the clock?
6:02
